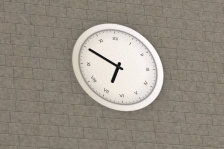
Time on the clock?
6:50
